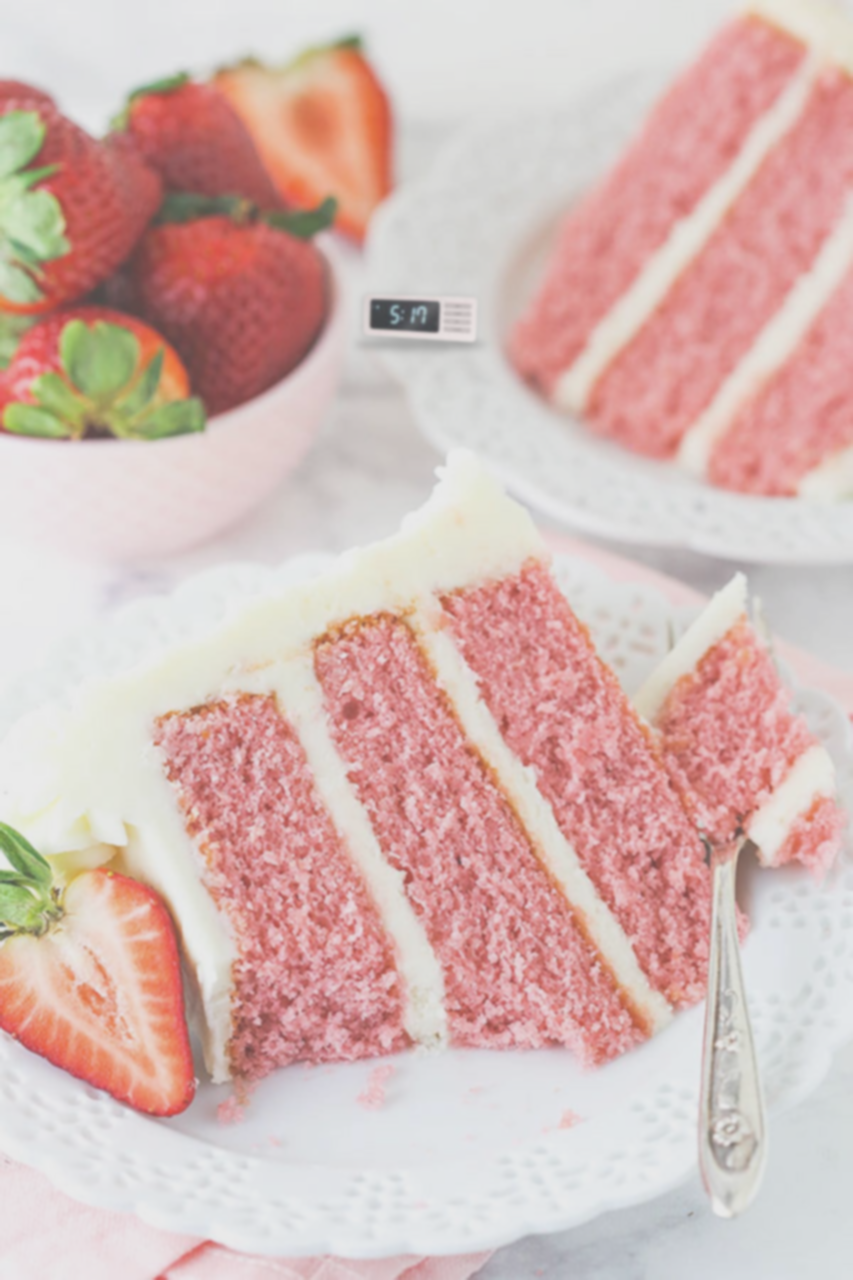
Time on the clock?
5:17
